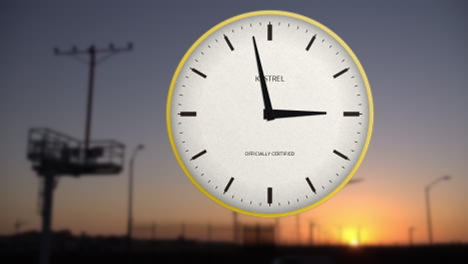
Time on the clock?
2:58
